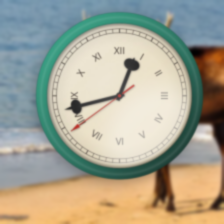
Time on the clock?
12:42:39
